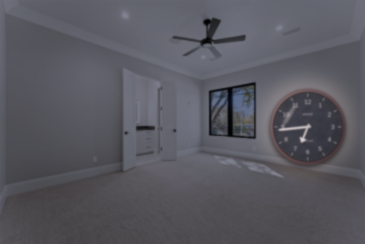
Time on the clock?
6:44
